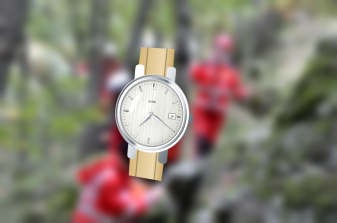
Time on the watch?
7:20
